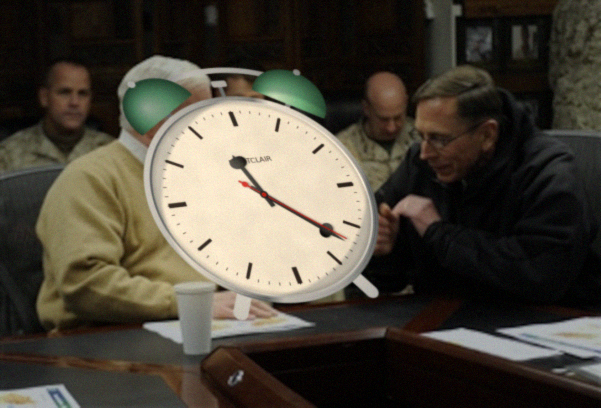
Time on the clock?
11:22:22
